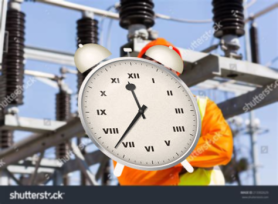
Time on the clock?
11:37
